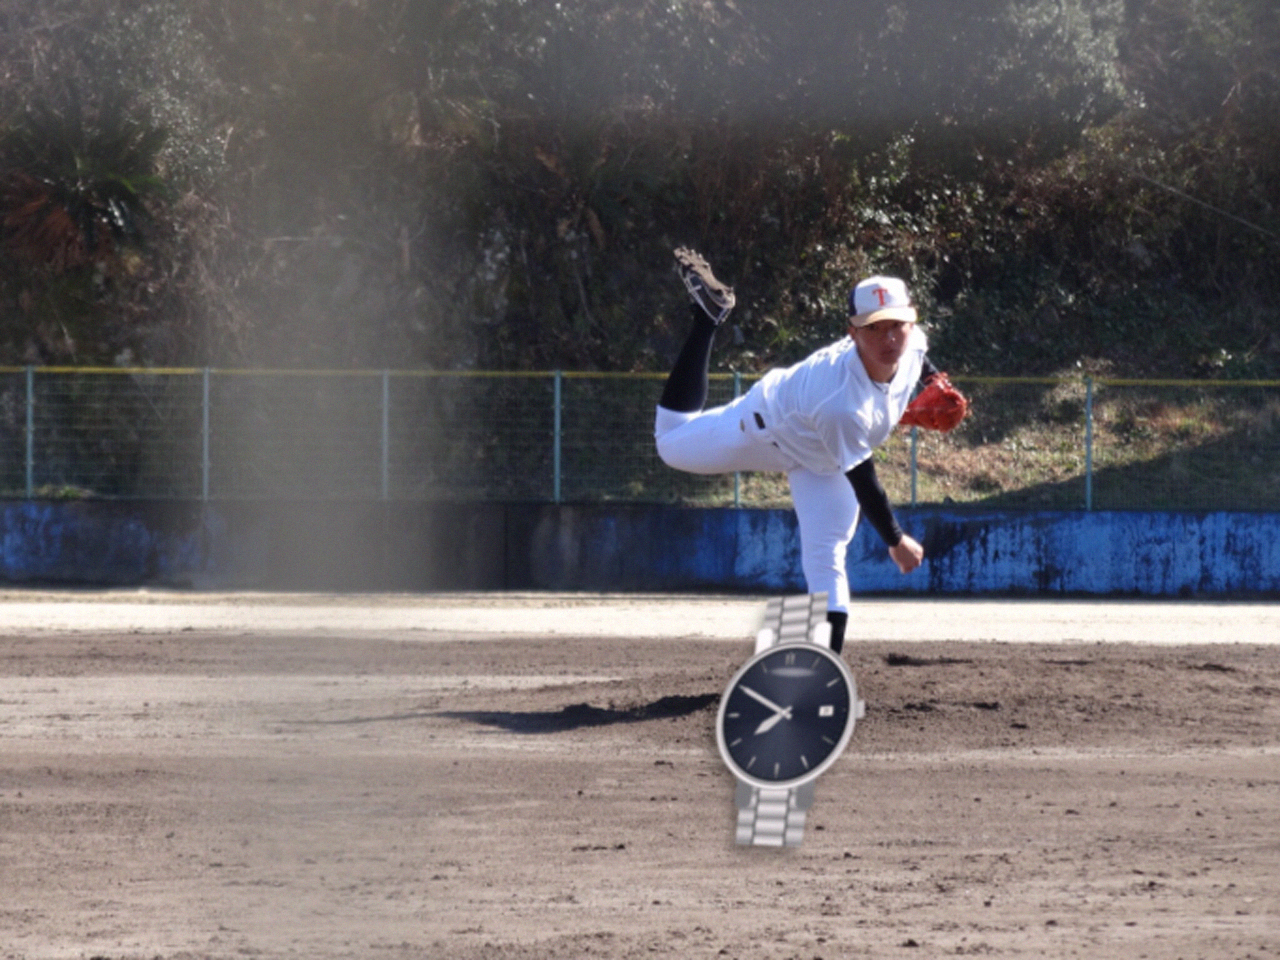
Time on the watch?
7:50
